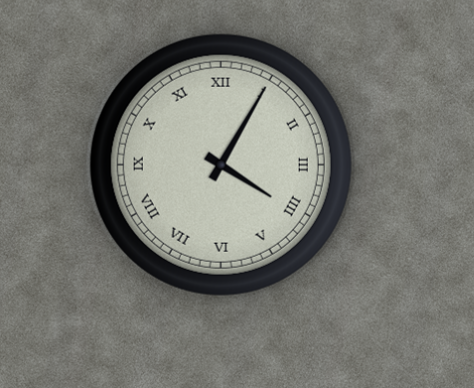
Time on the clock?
4:05
